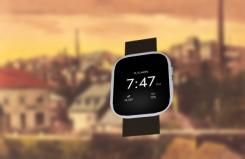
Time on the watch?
7:47
